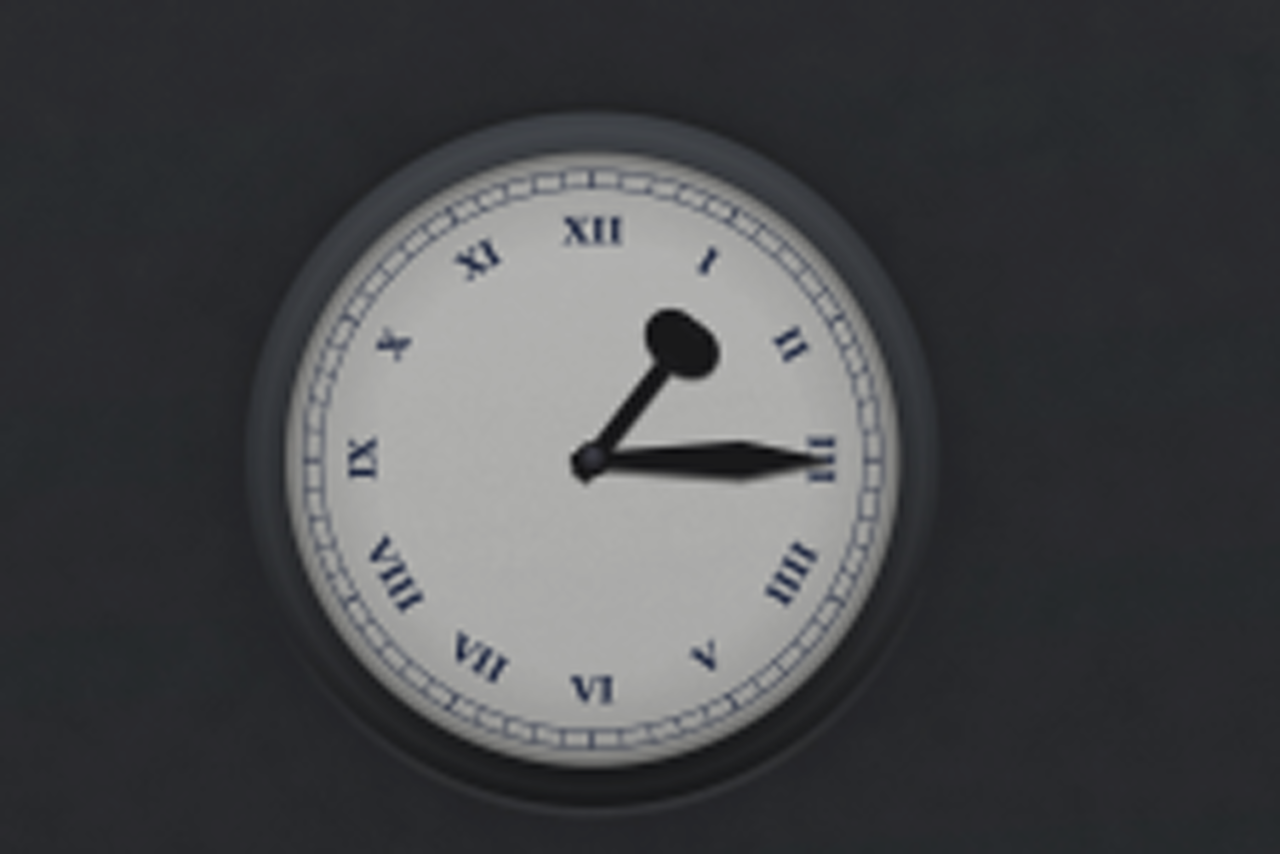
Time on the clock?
1:15
